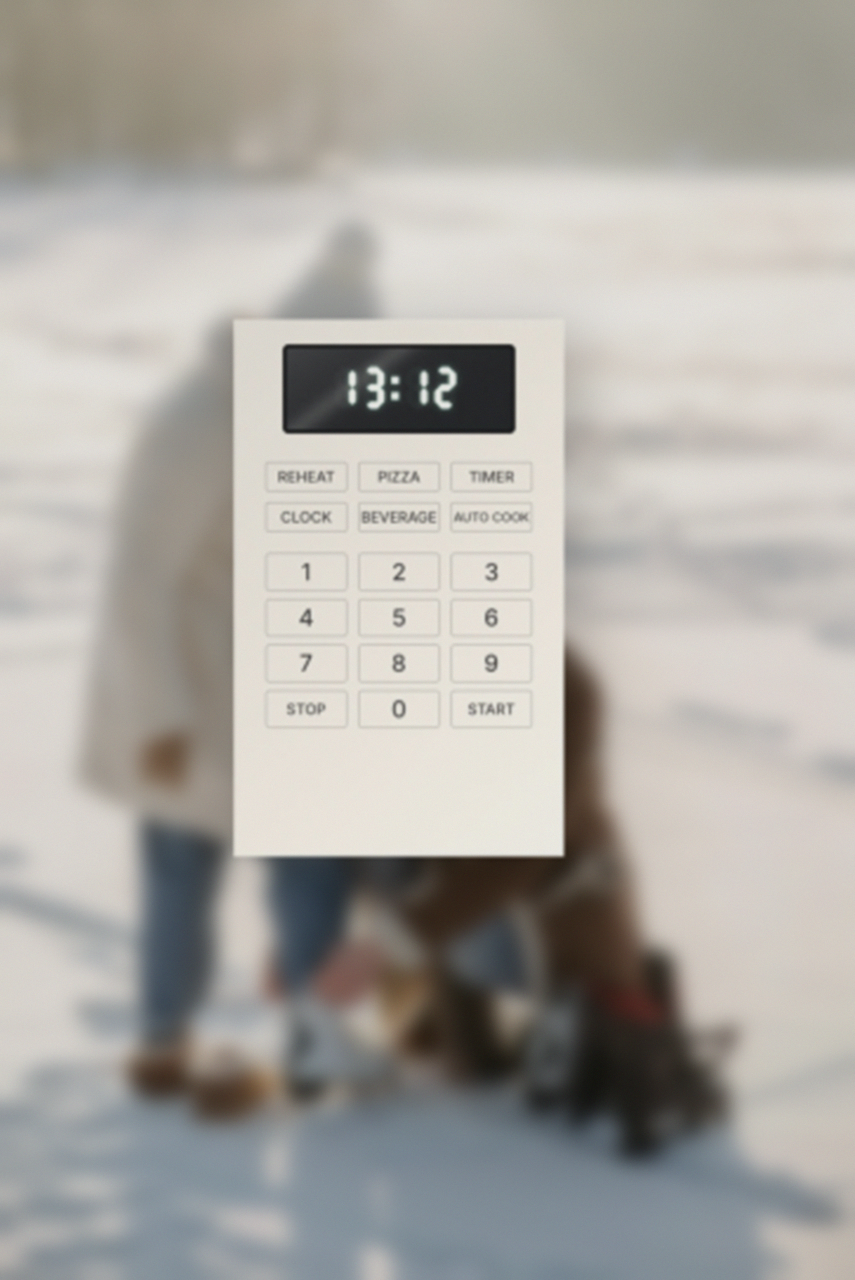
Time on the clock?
13:12
